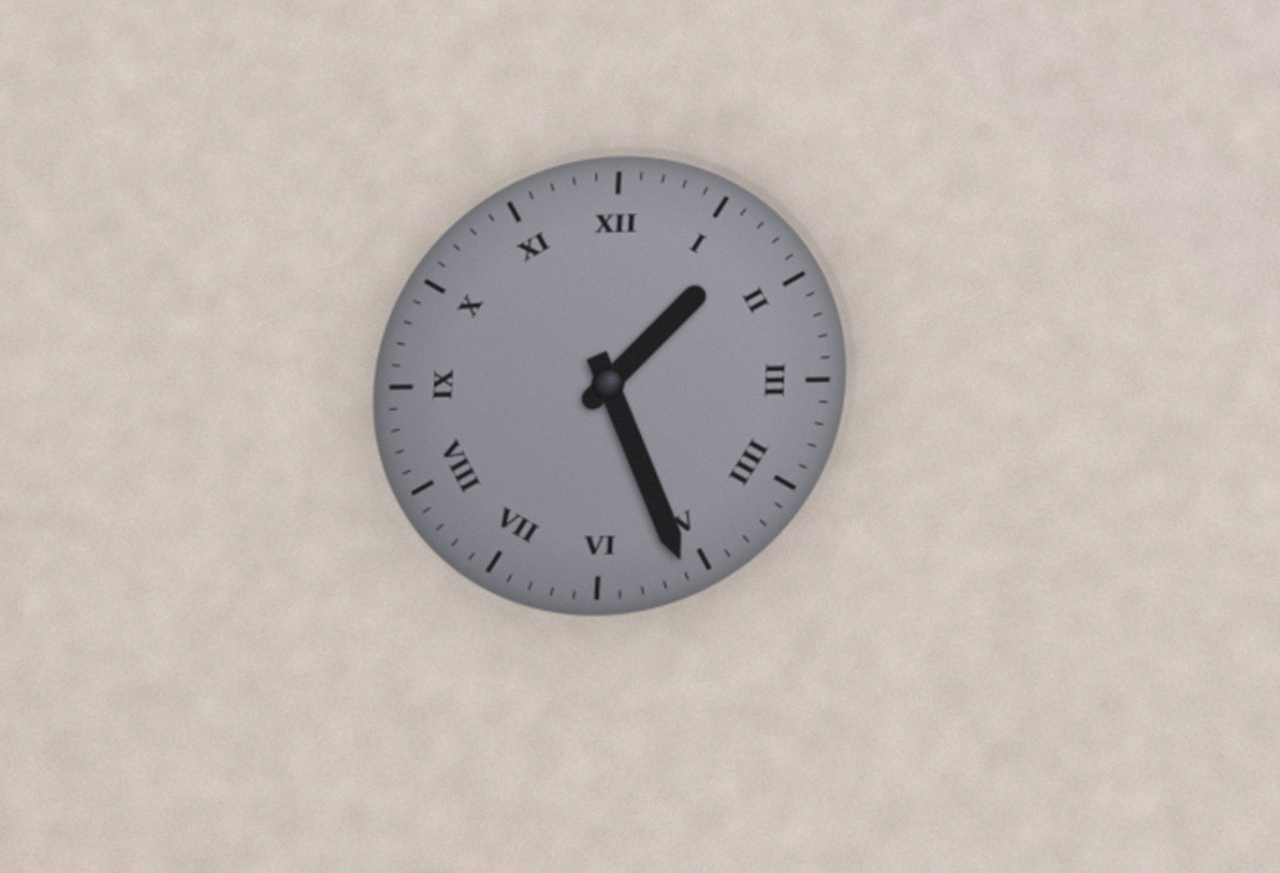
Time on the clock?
1:26
